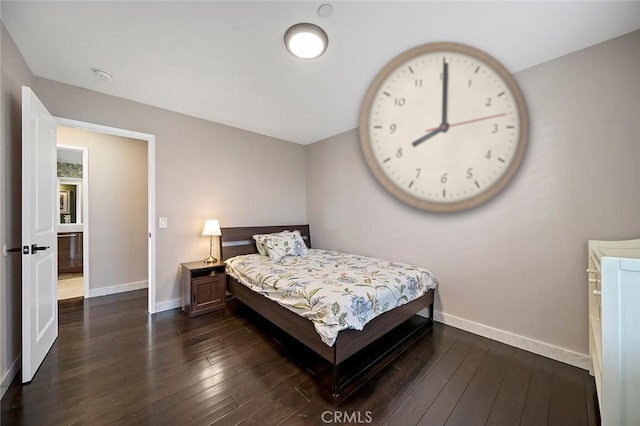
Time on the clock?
8:00:13
